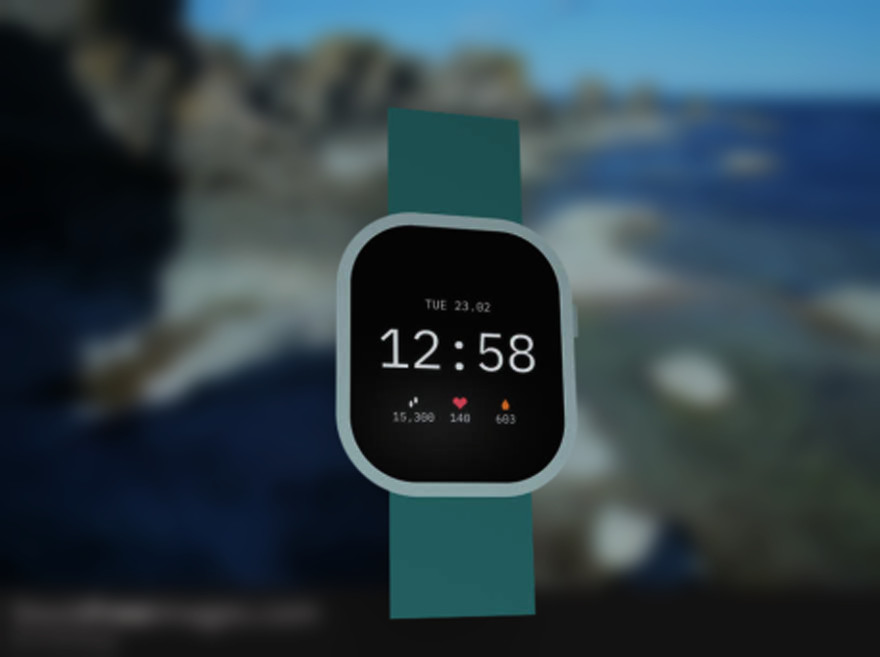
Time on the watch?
12:58
